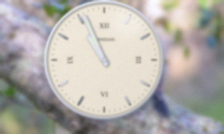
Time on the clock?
10:56
